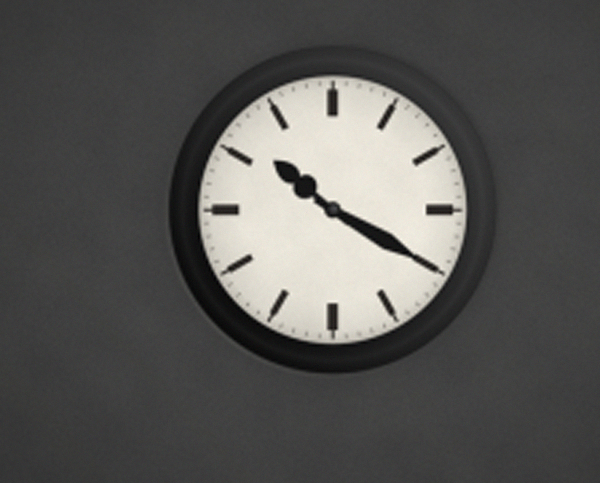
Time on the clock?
10:20
